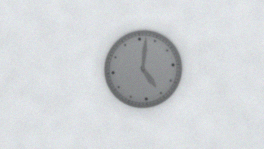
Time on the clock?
5:02
